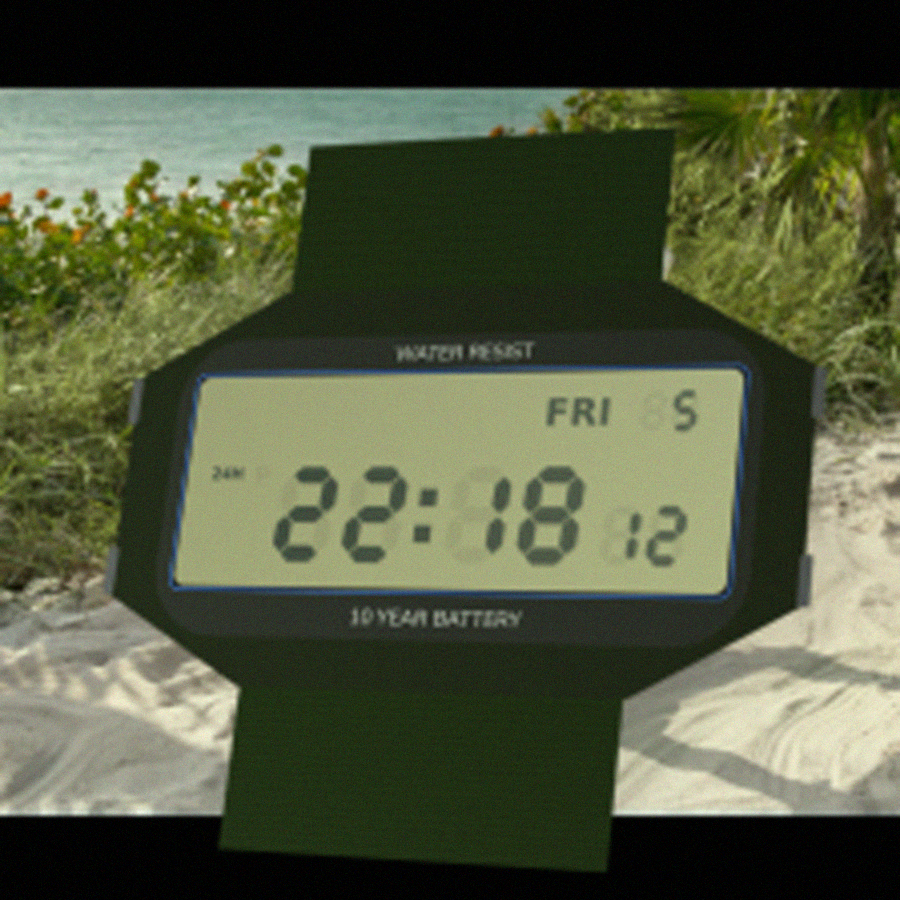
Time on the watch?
22:18:12
